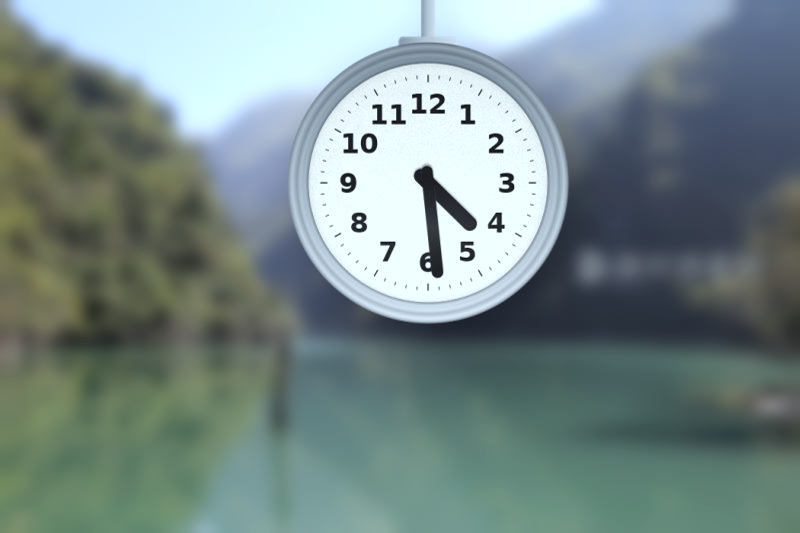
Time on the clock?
4:29
